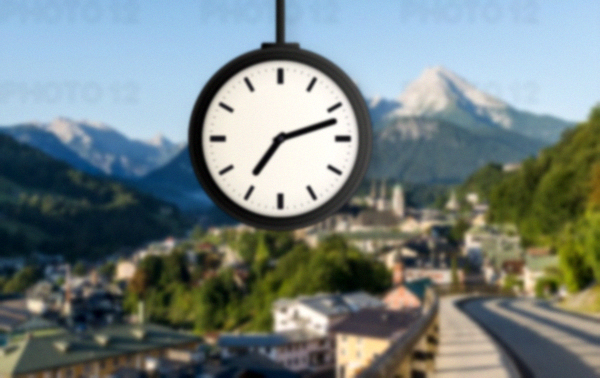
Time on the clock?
7:12
